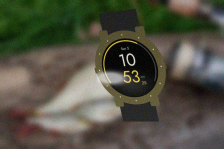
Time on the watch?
10:53
